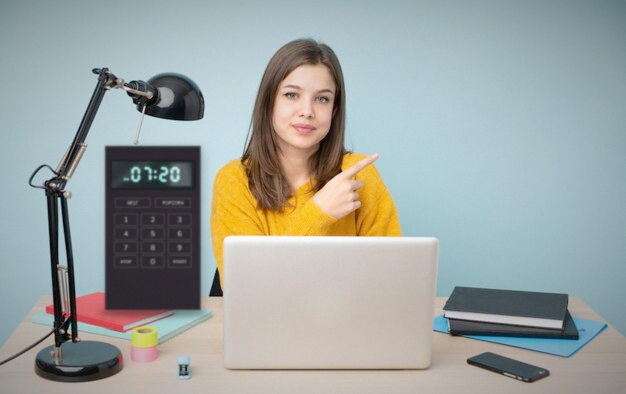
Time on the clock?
7:20
